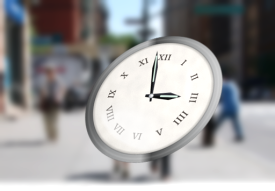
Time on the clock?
2:58
